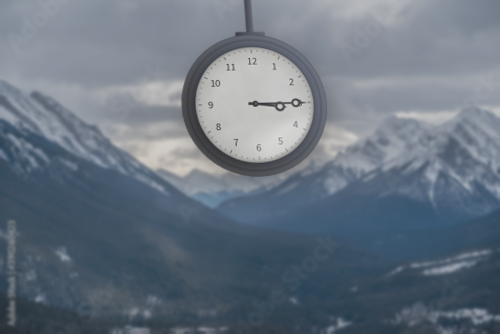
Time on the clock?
3:15
